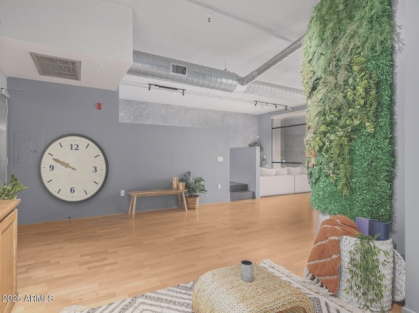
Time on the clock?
9:49
